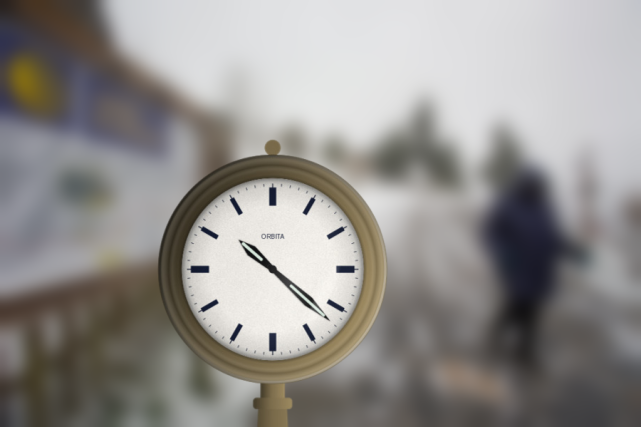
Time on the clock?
10:22
